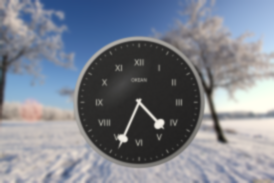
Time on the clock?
4:34
